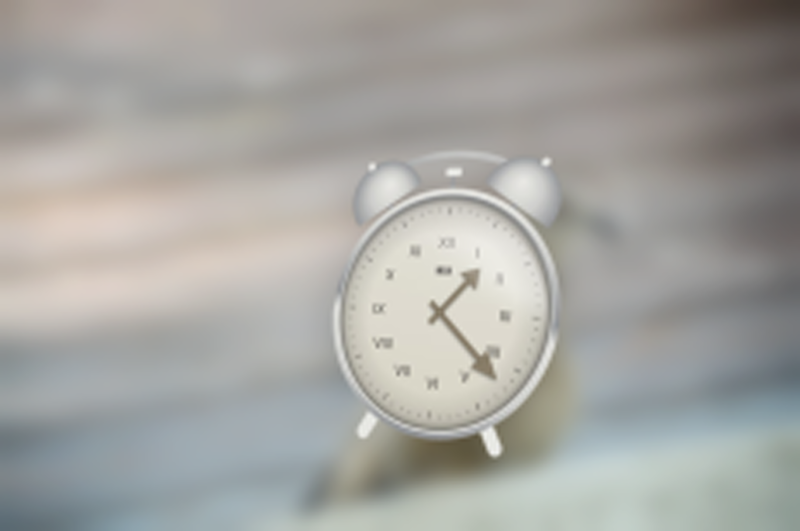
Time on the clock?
1:22
